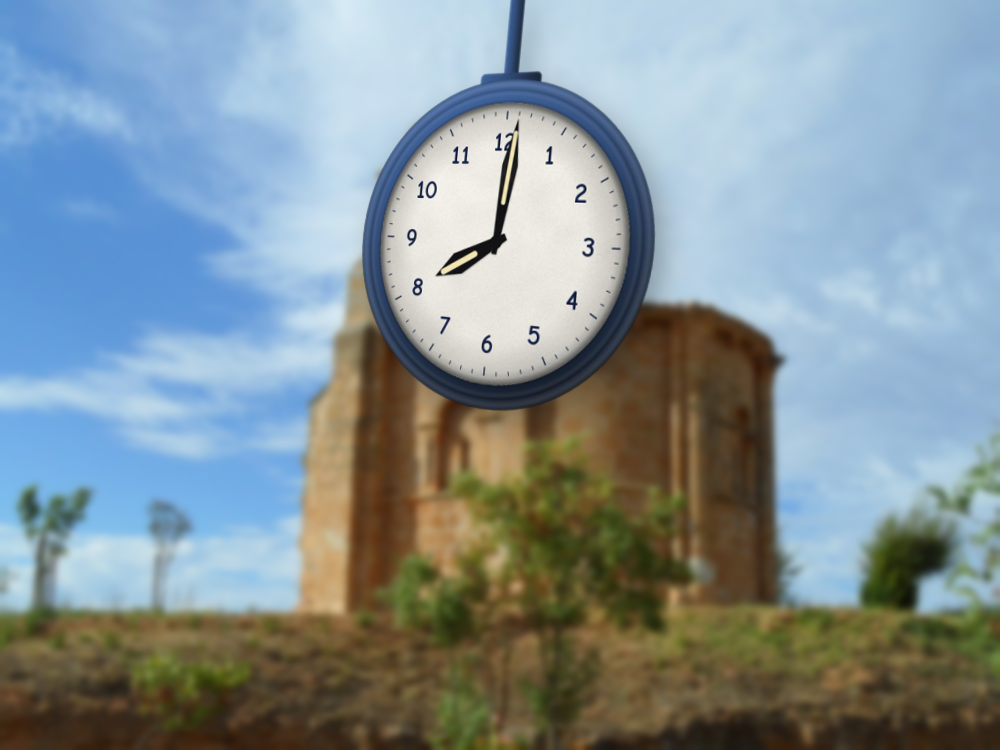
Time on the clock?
8:01
